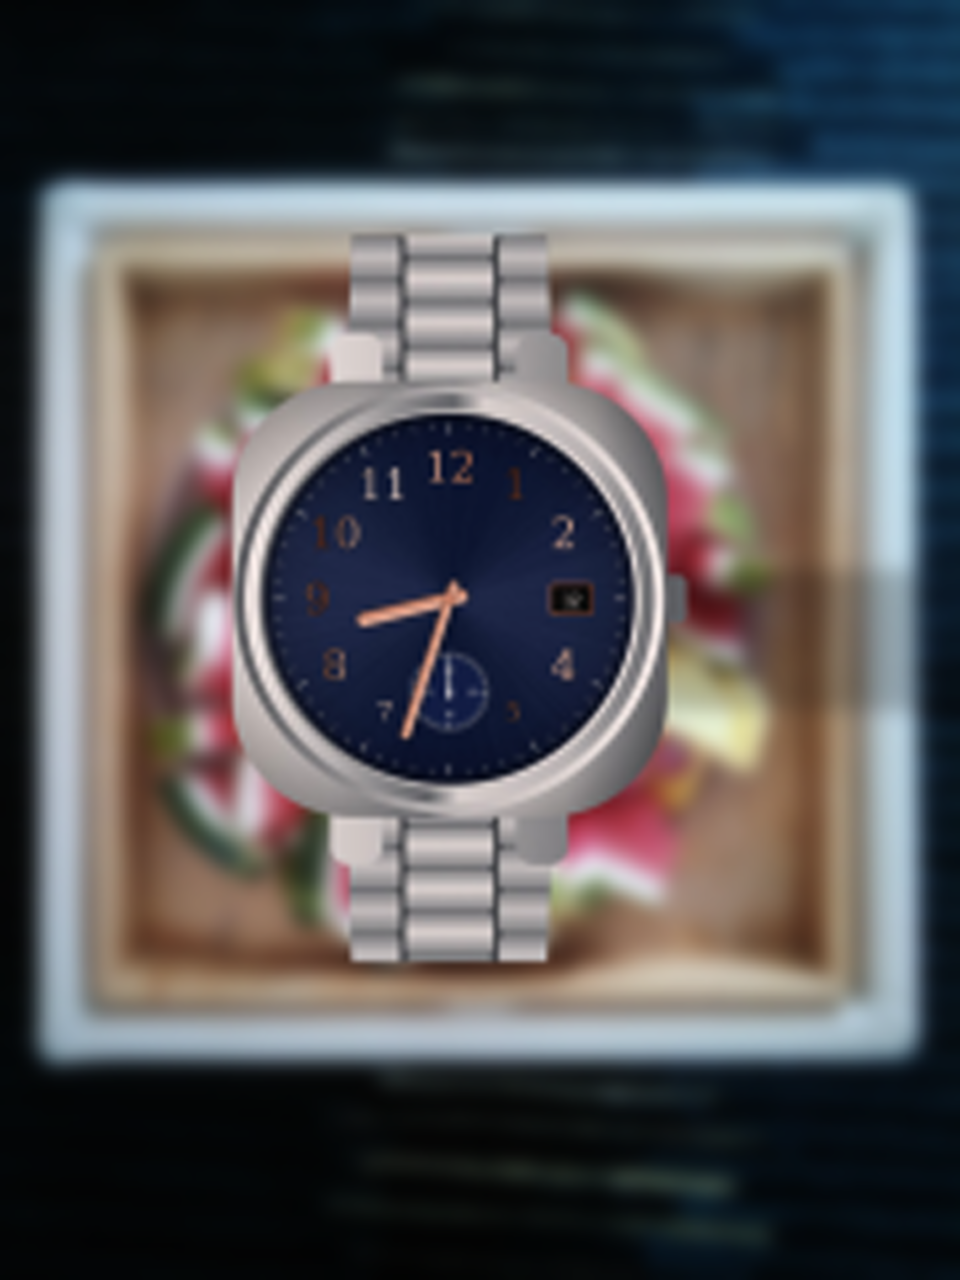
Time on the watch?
8:33
